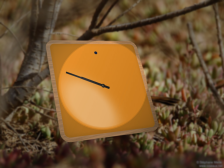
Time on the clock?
9:49
